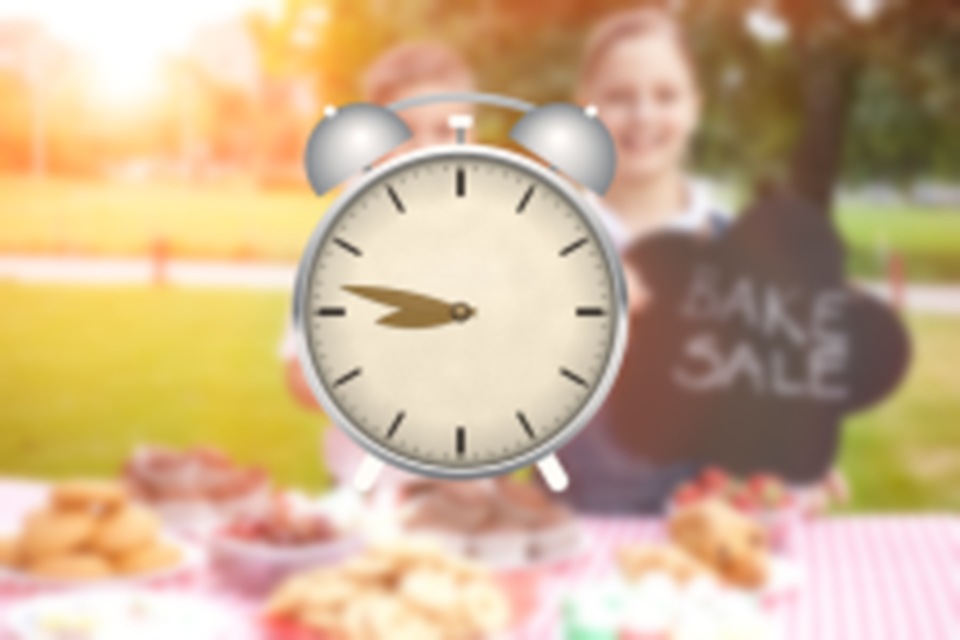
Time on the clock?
8:47
